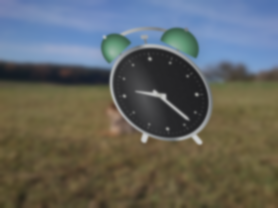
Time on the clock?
9:23
